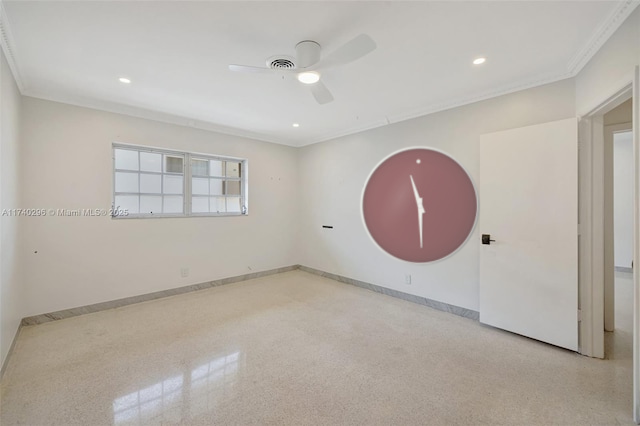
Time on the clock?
11:30
